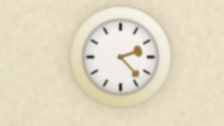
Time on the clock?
2:23
